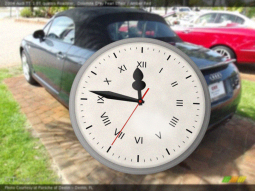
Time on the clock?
11:46:35
